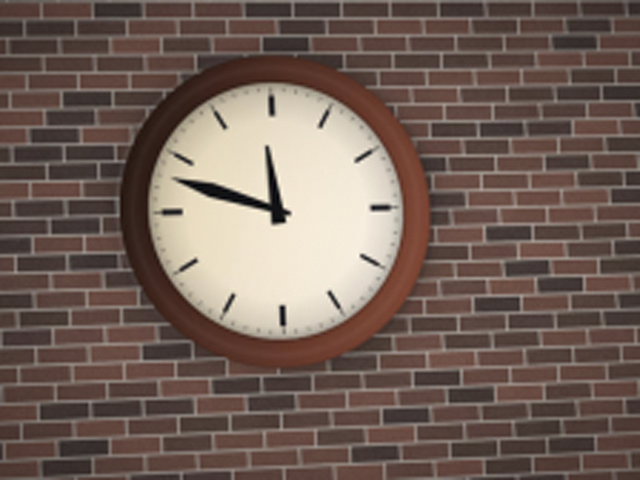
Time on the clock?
11:48
